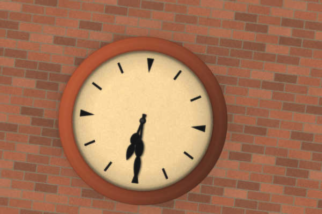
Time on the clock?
6:30
